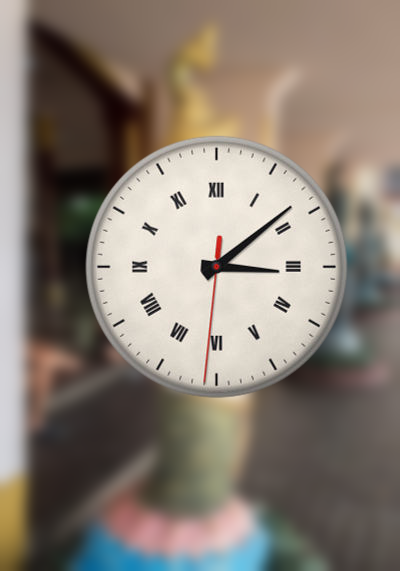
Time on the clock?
3:08:31
